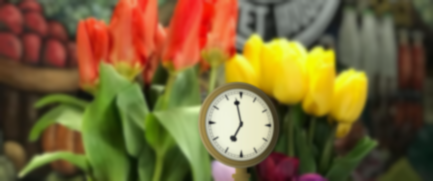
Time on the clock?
6:58
